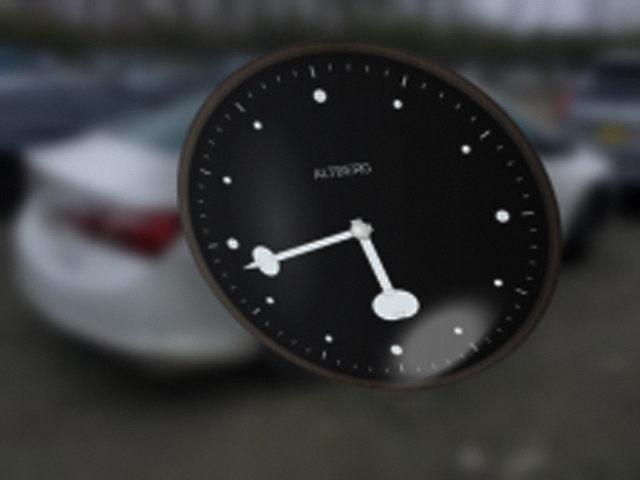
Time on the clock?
5:43
